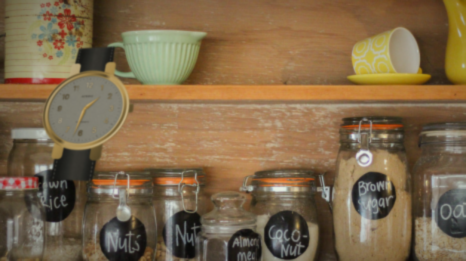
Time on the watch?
1:32
